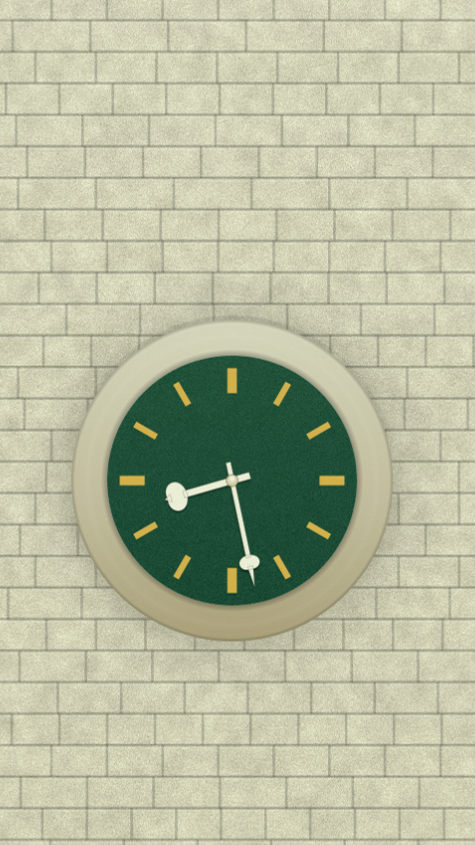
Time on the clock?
8:28
